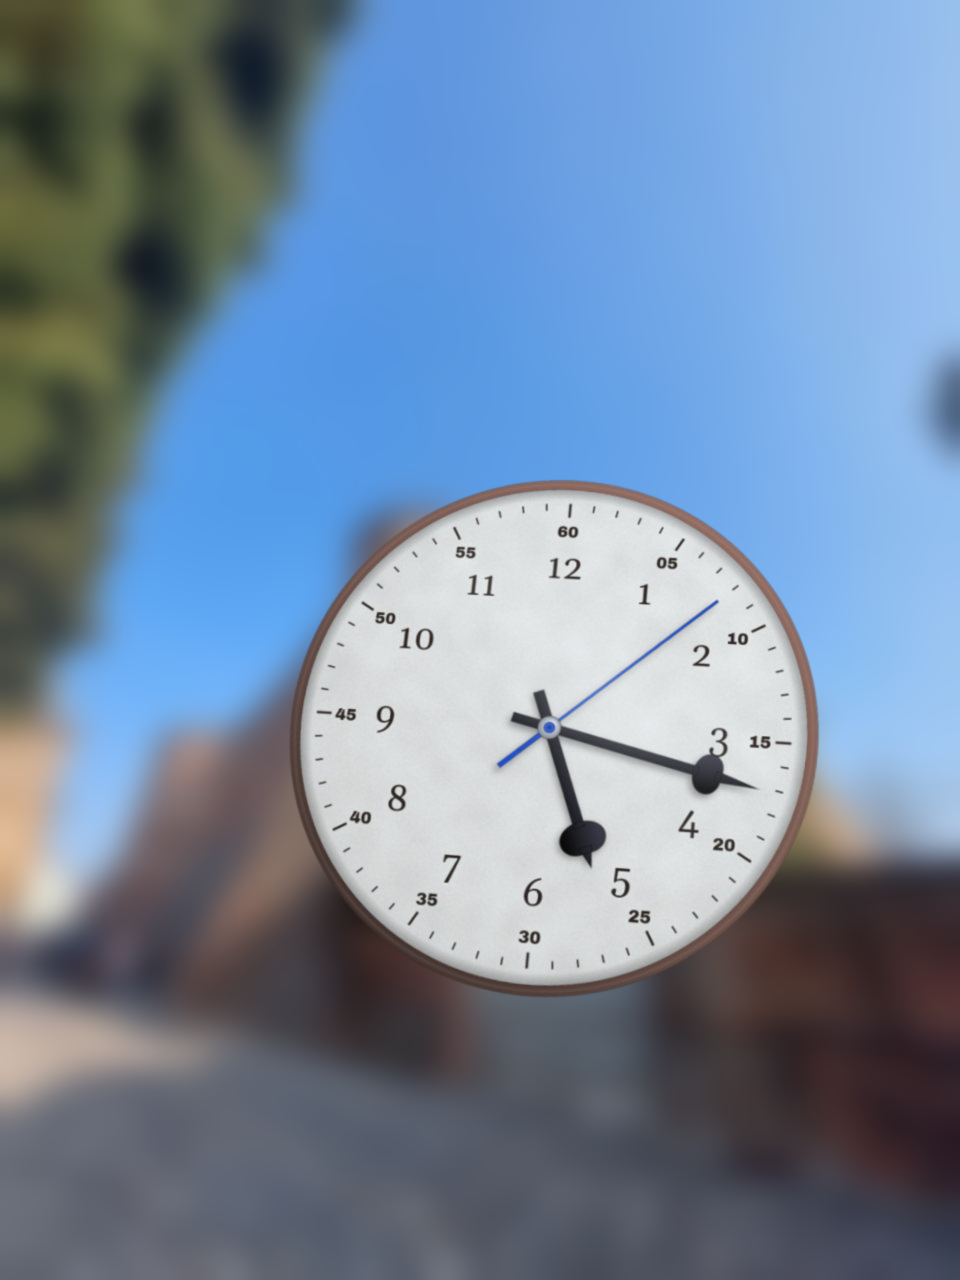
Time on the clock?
5:17:08
